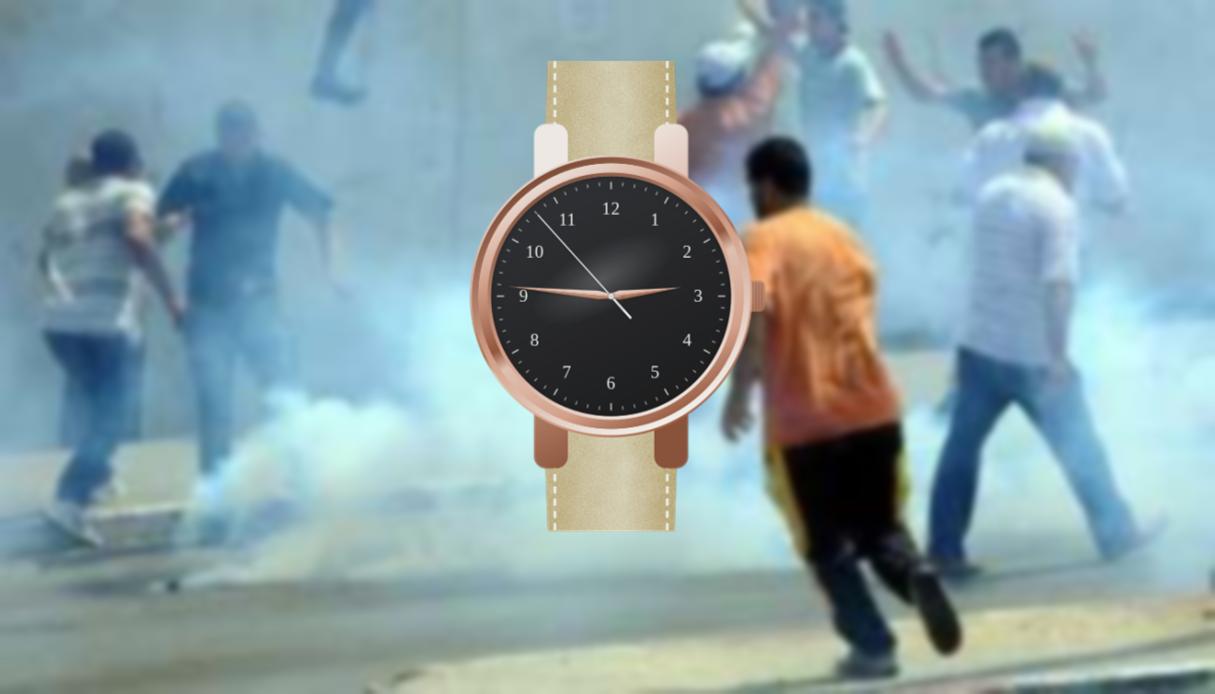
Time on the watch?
2:45:53
